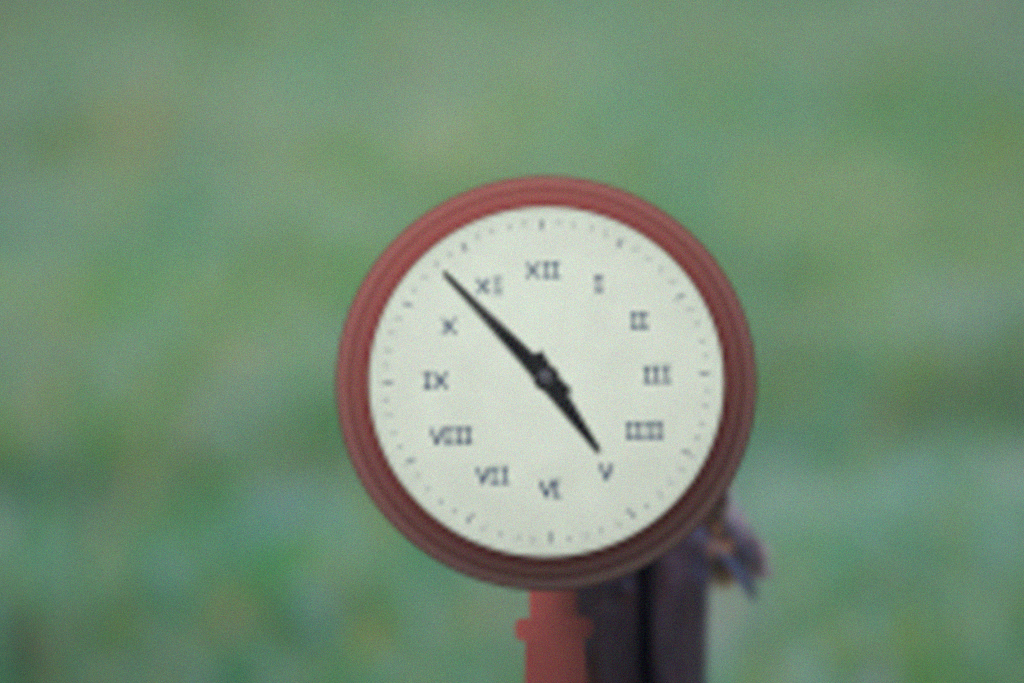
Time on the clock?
4:53
